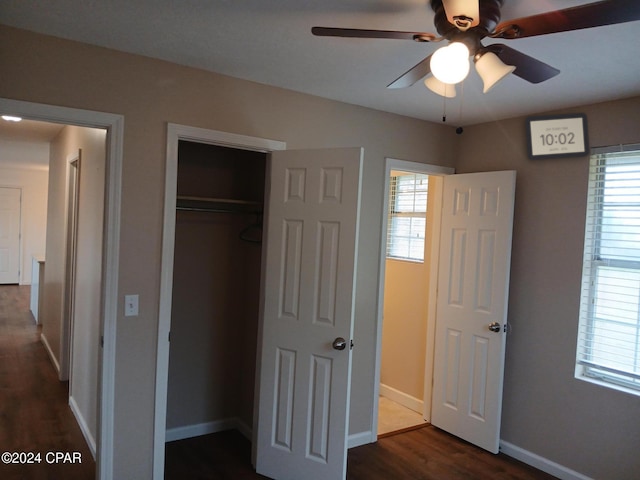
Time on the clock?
10:02
